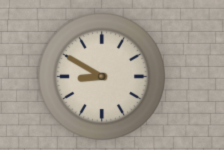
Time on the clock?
8:50
